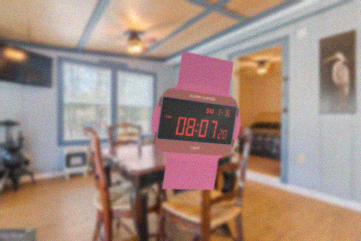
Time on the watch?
8:07
